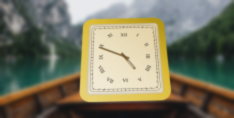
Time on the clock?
4:49
